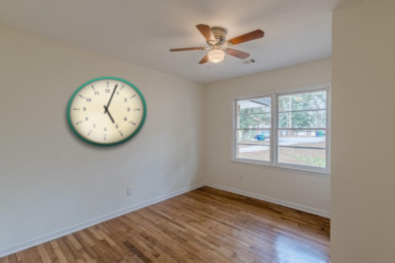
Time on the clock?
5:03
